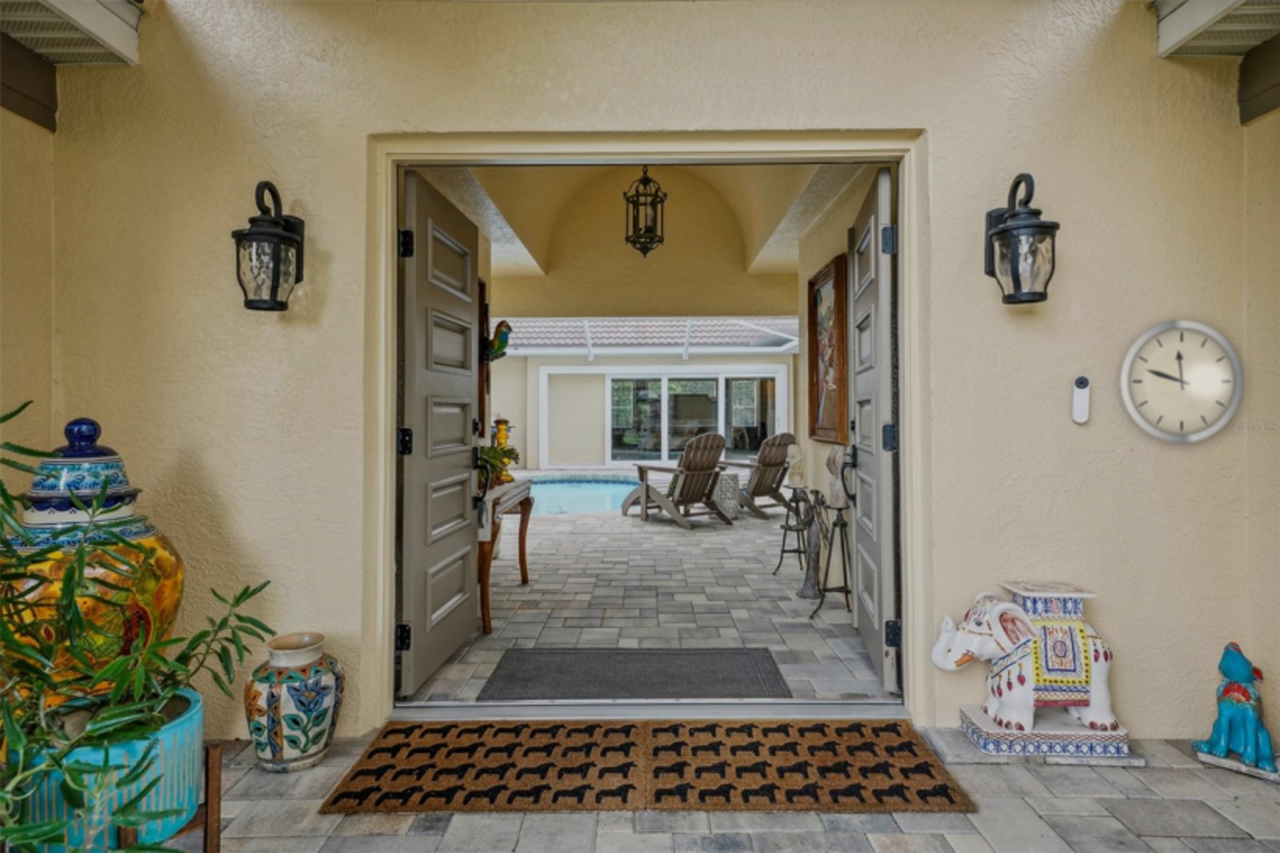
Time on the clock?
11:48
